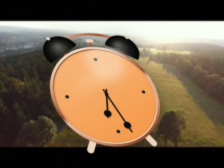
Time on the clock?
6:27
